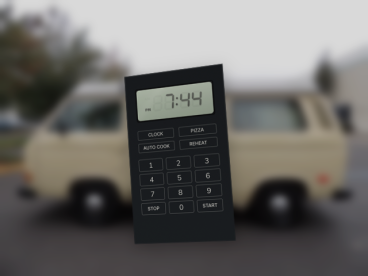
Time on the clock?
7:44
